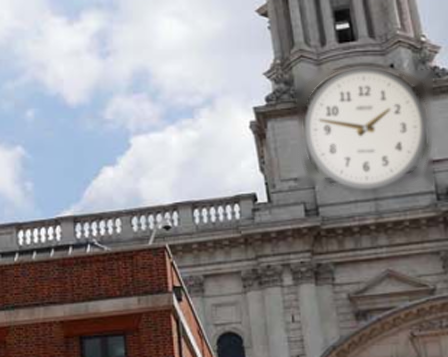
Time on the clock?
1:47
